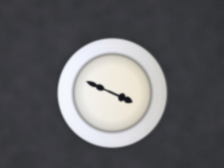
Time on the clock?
3:49
